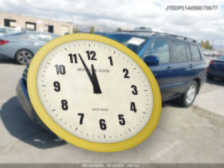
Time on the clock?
11:57
